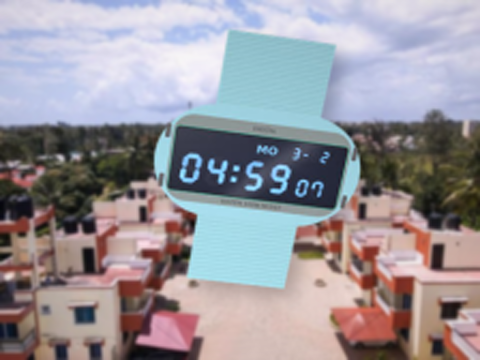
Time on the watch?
4:59:07
